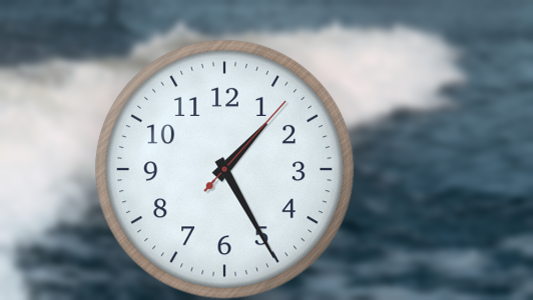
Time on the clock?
1:25:07
